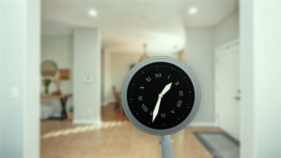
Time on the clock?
1:34
